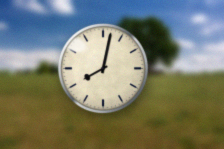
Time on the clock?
8:02
